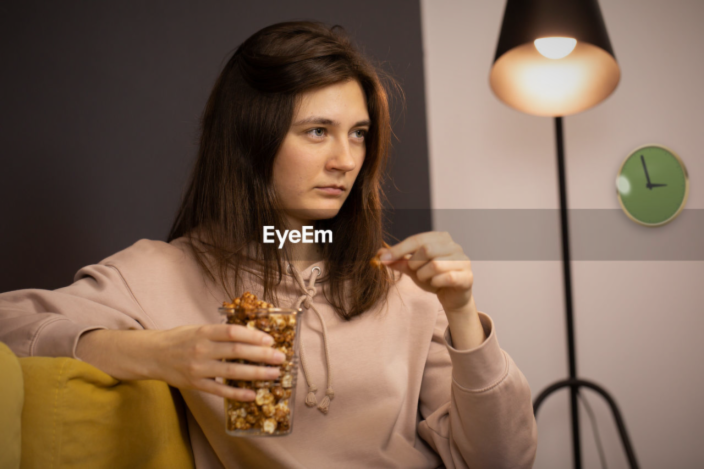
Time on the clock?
2:57
